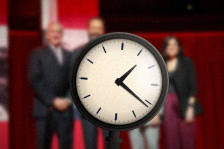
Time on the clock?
1:21
